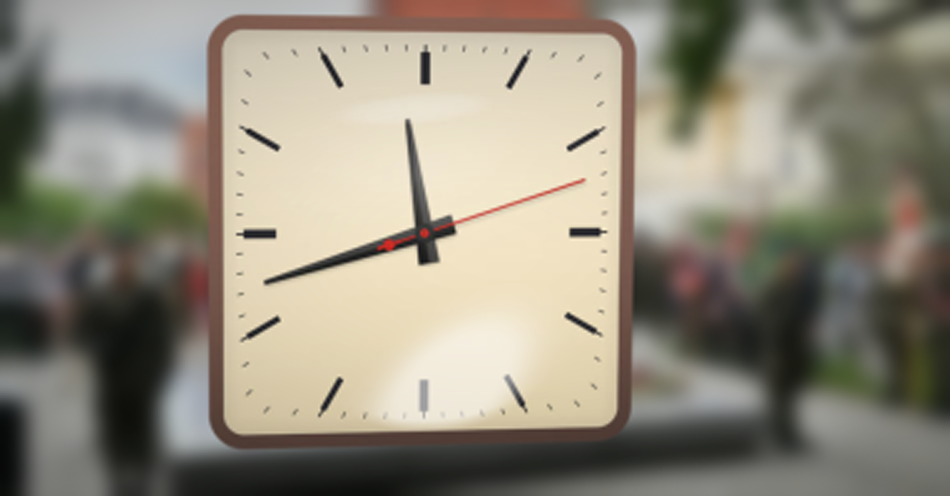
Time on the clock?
11:42:12
